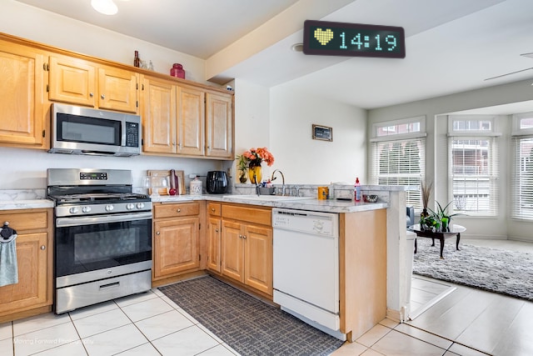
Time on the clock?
14:19
